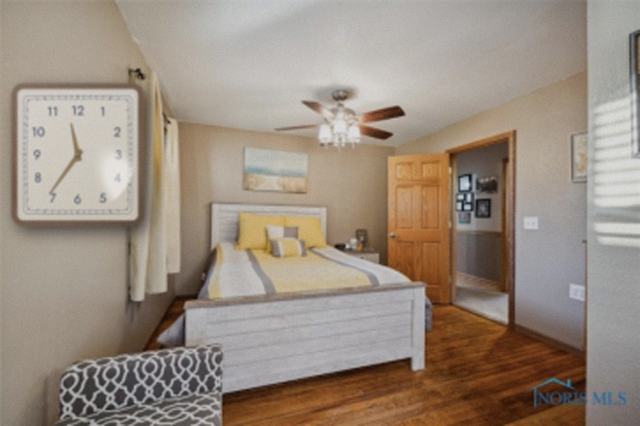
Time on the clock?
11:36
